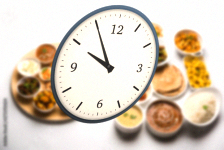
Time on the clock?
9:55
